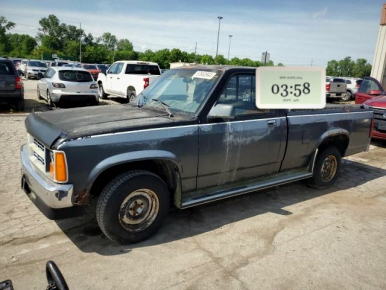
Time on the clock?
3:58
